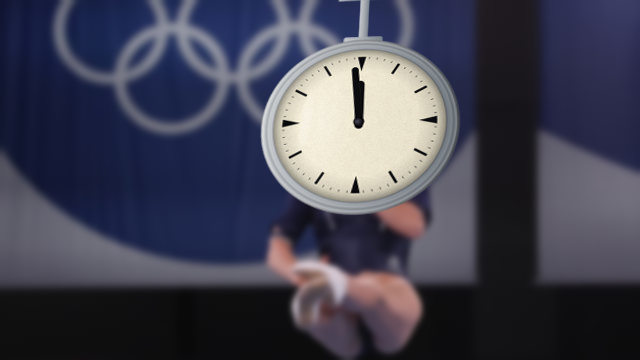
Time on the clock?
11:59
